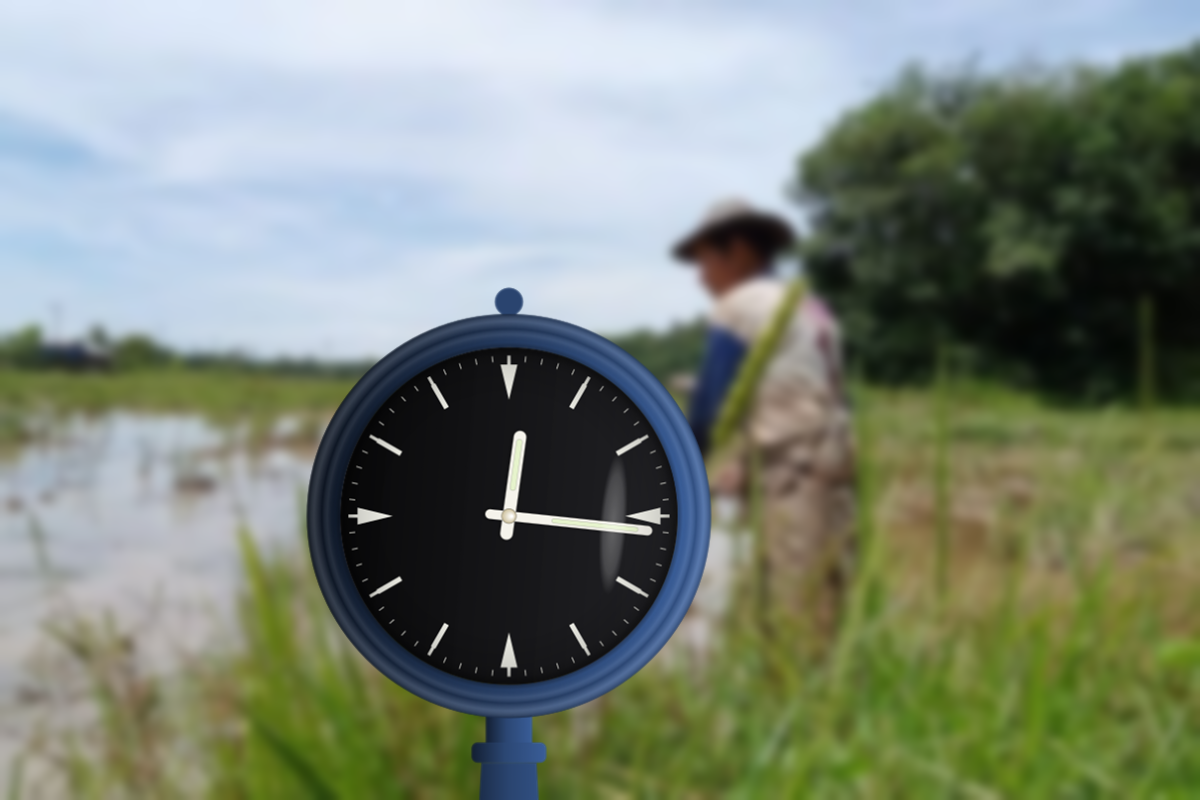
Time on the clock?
12:16
